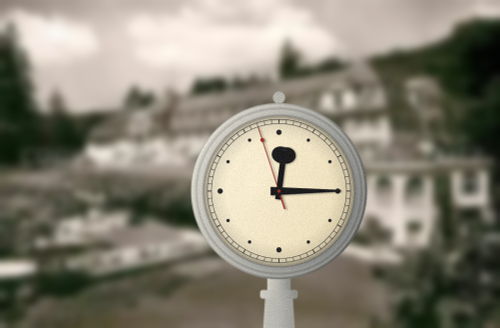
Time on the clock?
12:14:57
